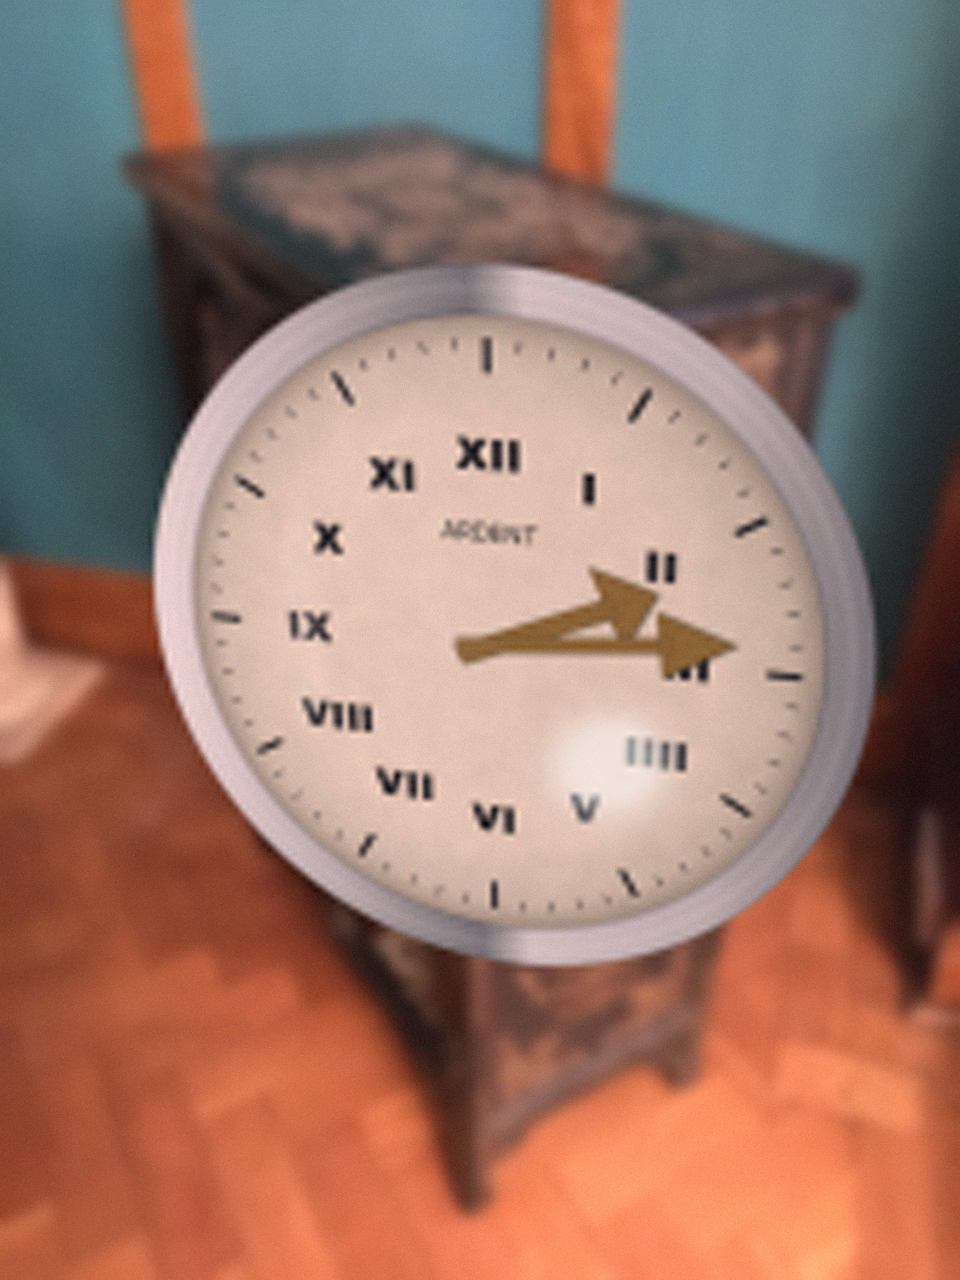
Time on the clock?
2:14
